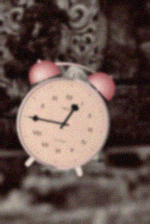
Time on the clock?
12:45
